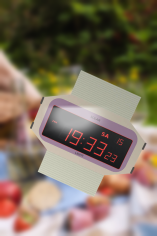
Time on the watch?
19:33:23
